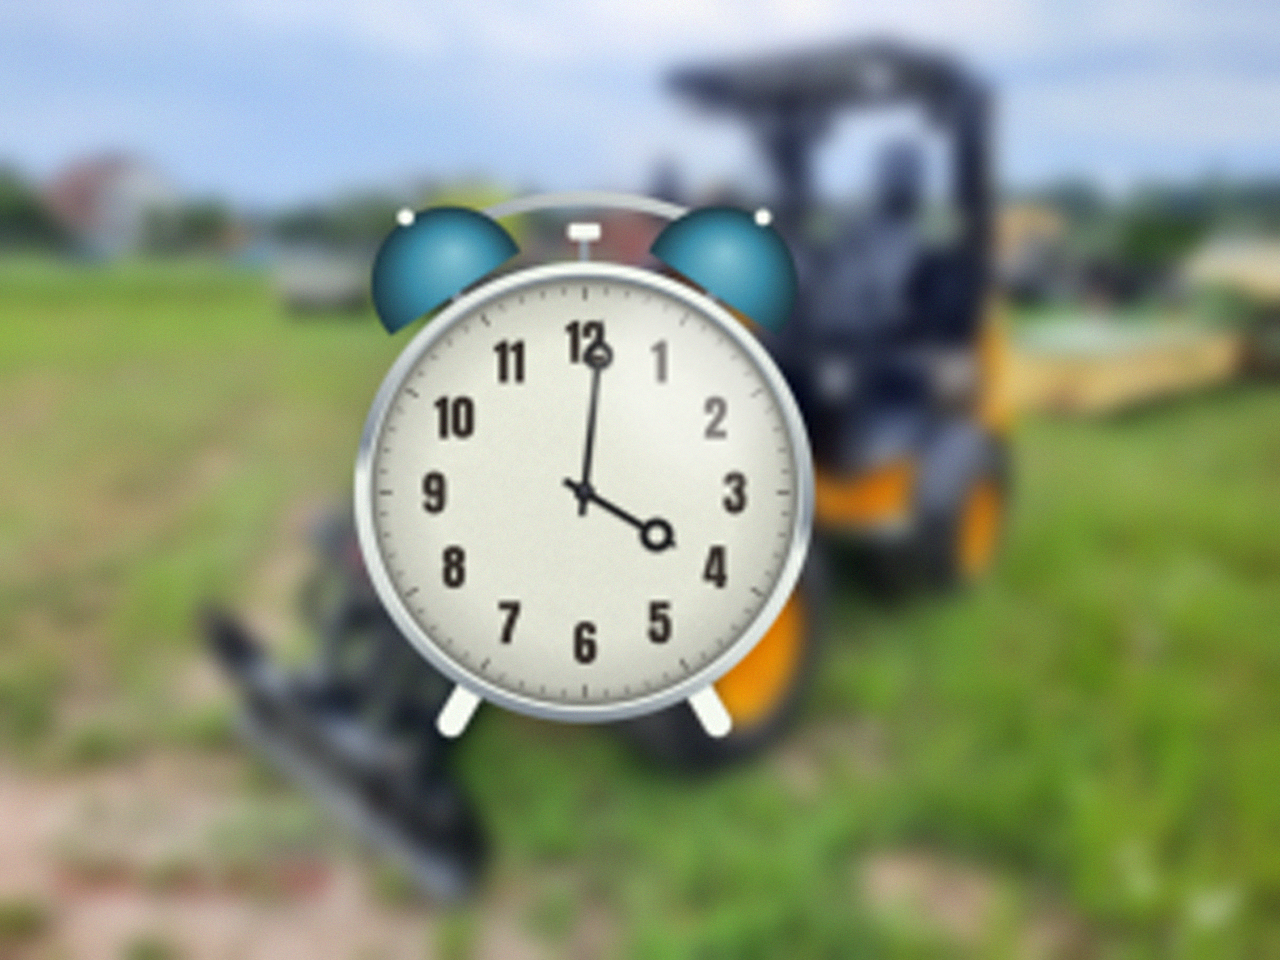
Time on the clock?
4:01
